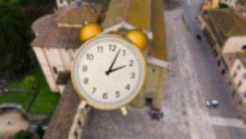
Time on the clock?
2:03
